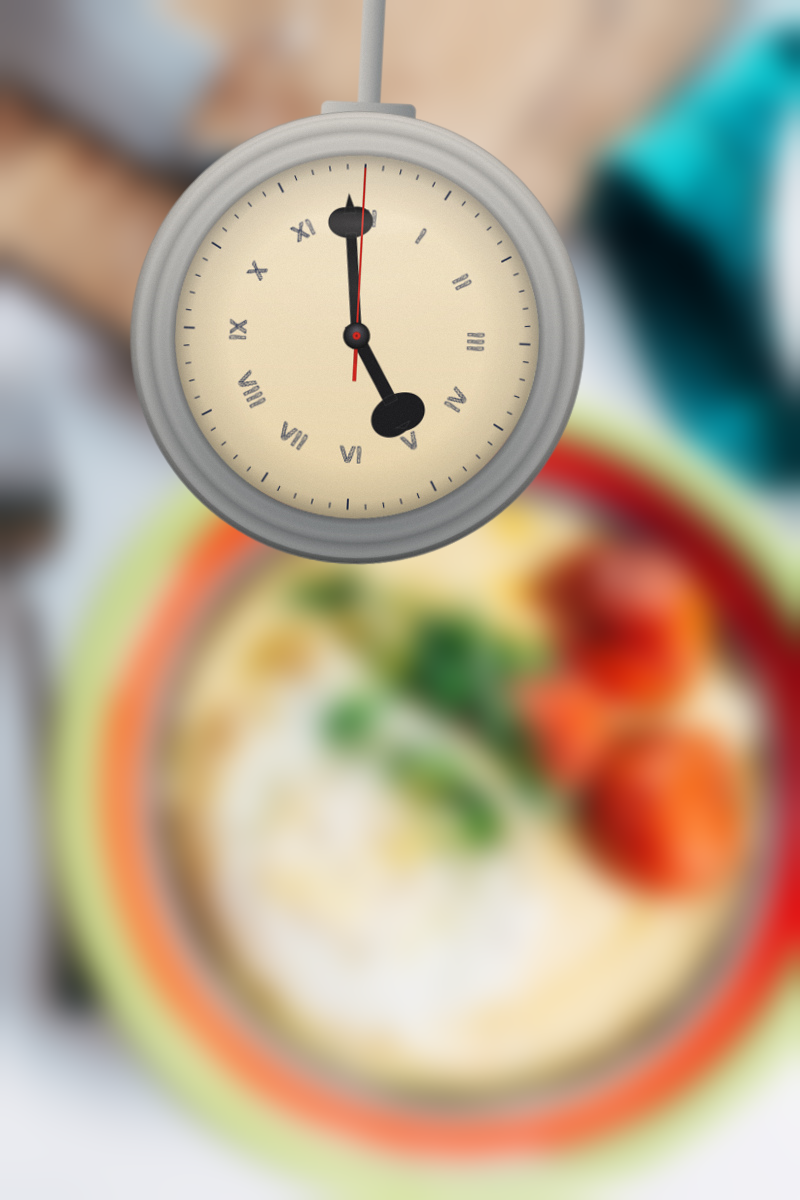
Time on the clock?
4:59:00
